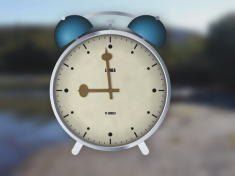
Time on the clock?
8:59
